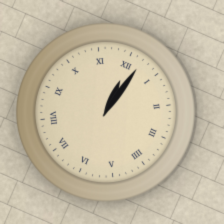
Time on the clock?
12:02
